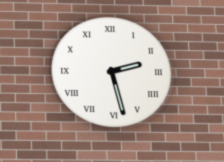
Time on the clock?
2:28
